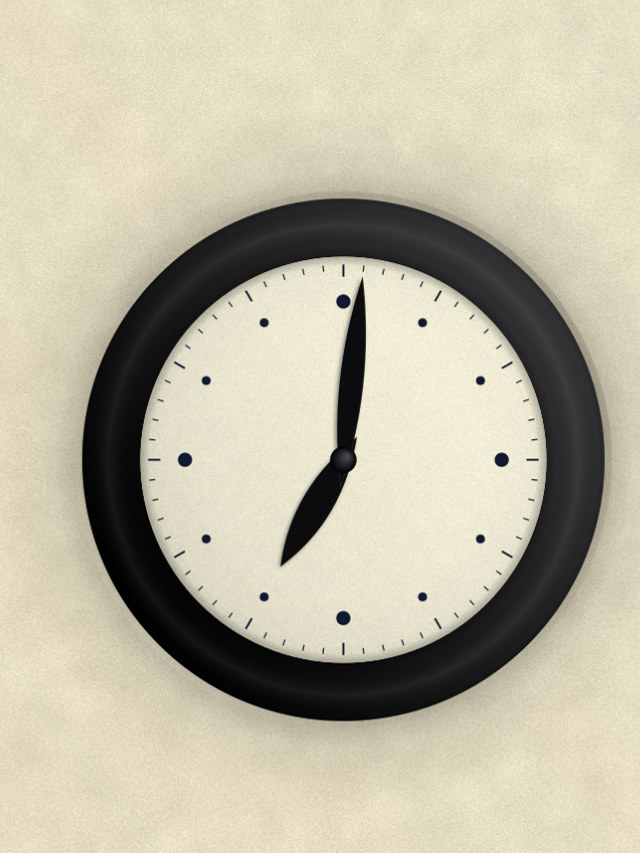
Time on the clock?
7:01
